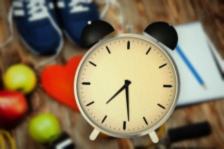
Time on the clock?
7:29
